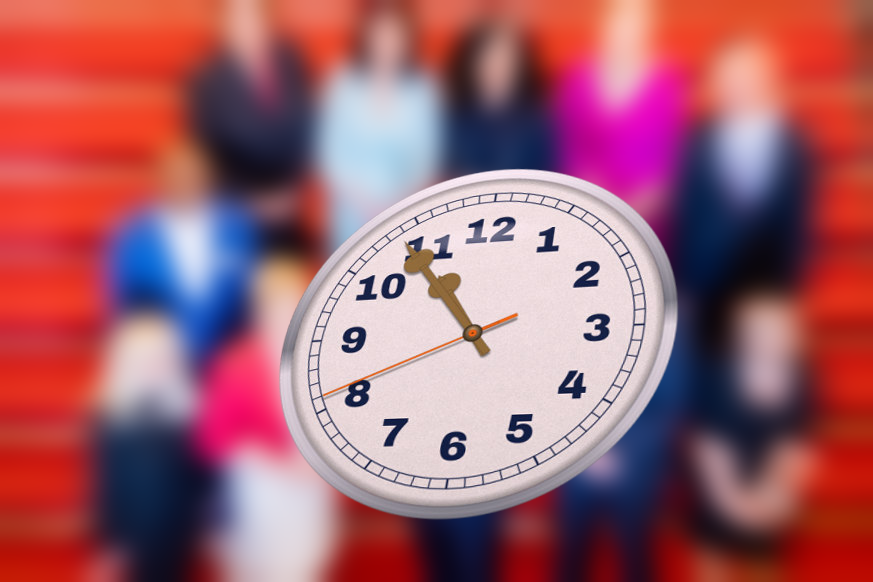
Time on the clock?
10:53:41
